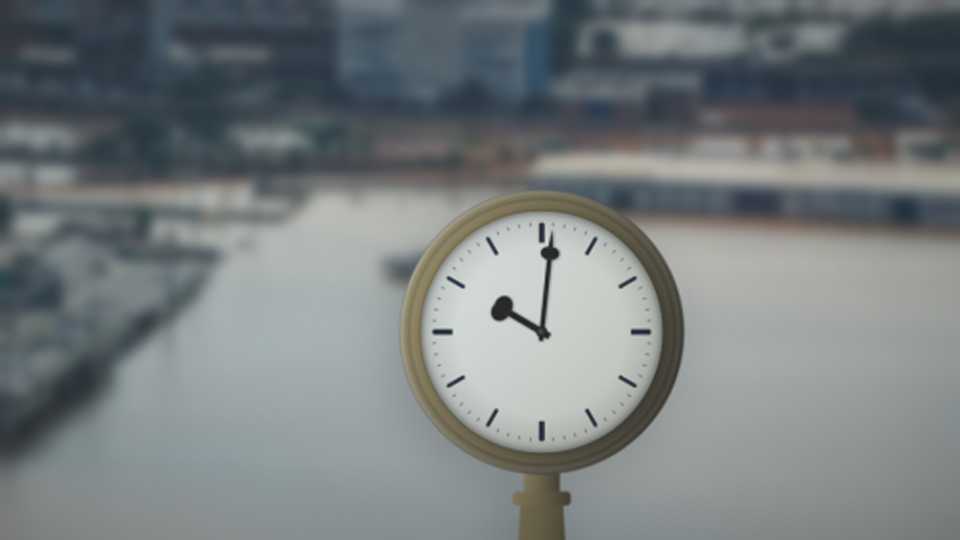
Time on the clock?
10:01
